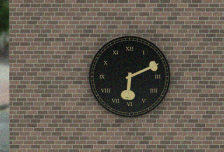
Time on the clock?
6:11
